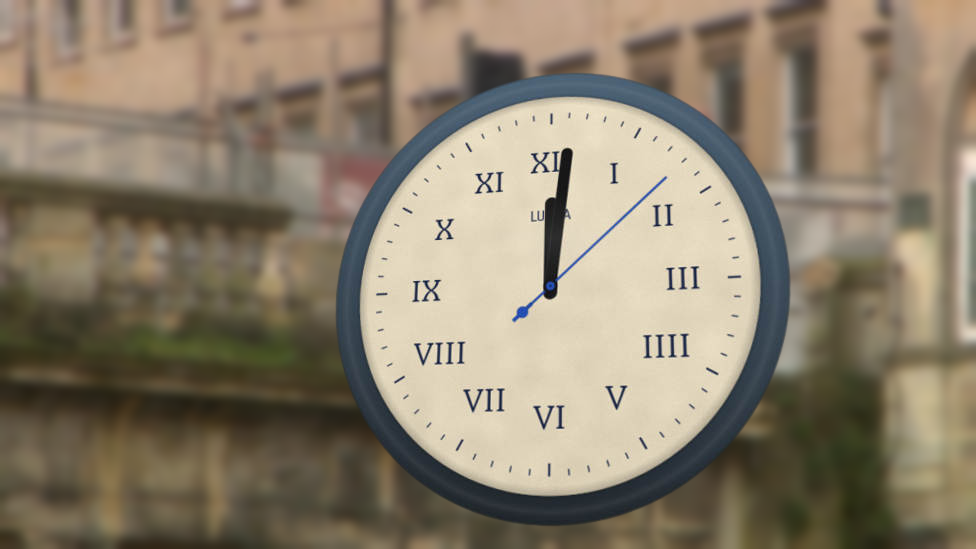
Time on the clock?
12:01:08
